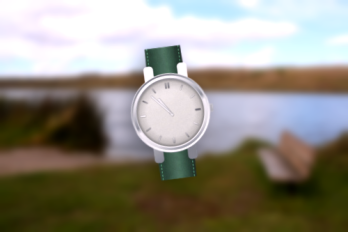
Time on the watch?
10:53
